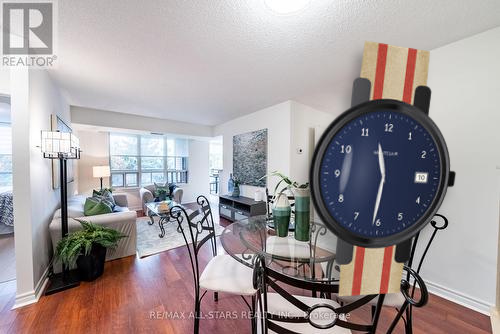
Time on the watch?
11:31
